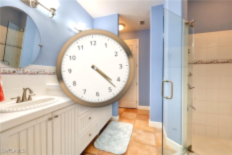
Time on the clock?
4:23
